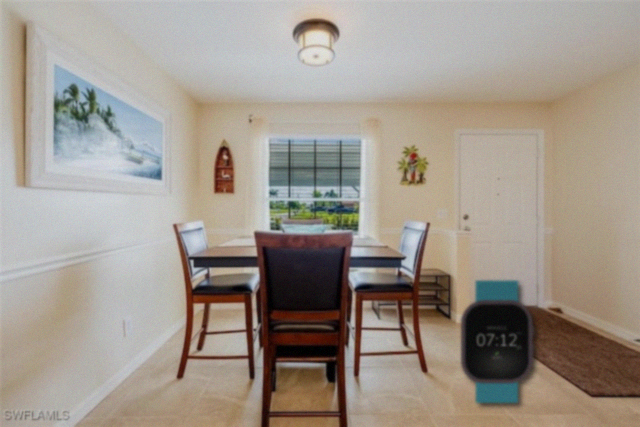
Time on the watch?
7:12
